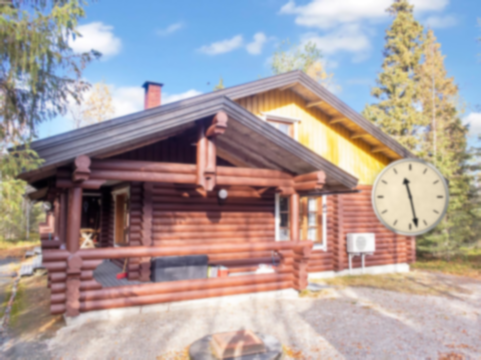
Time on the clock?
11:28
